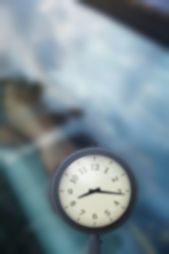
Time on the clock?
8:16
